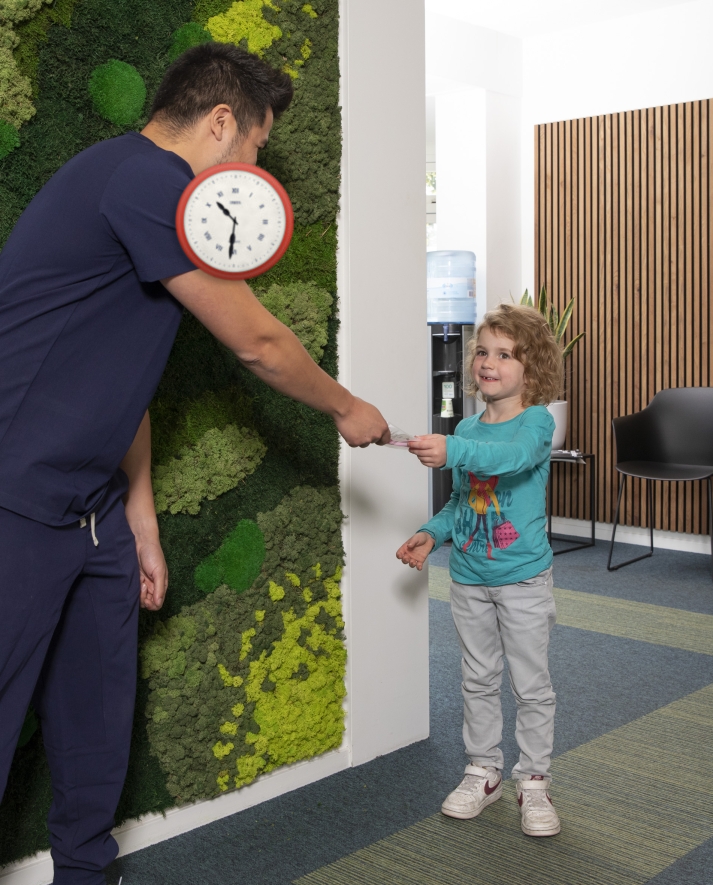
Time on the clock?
10:31
